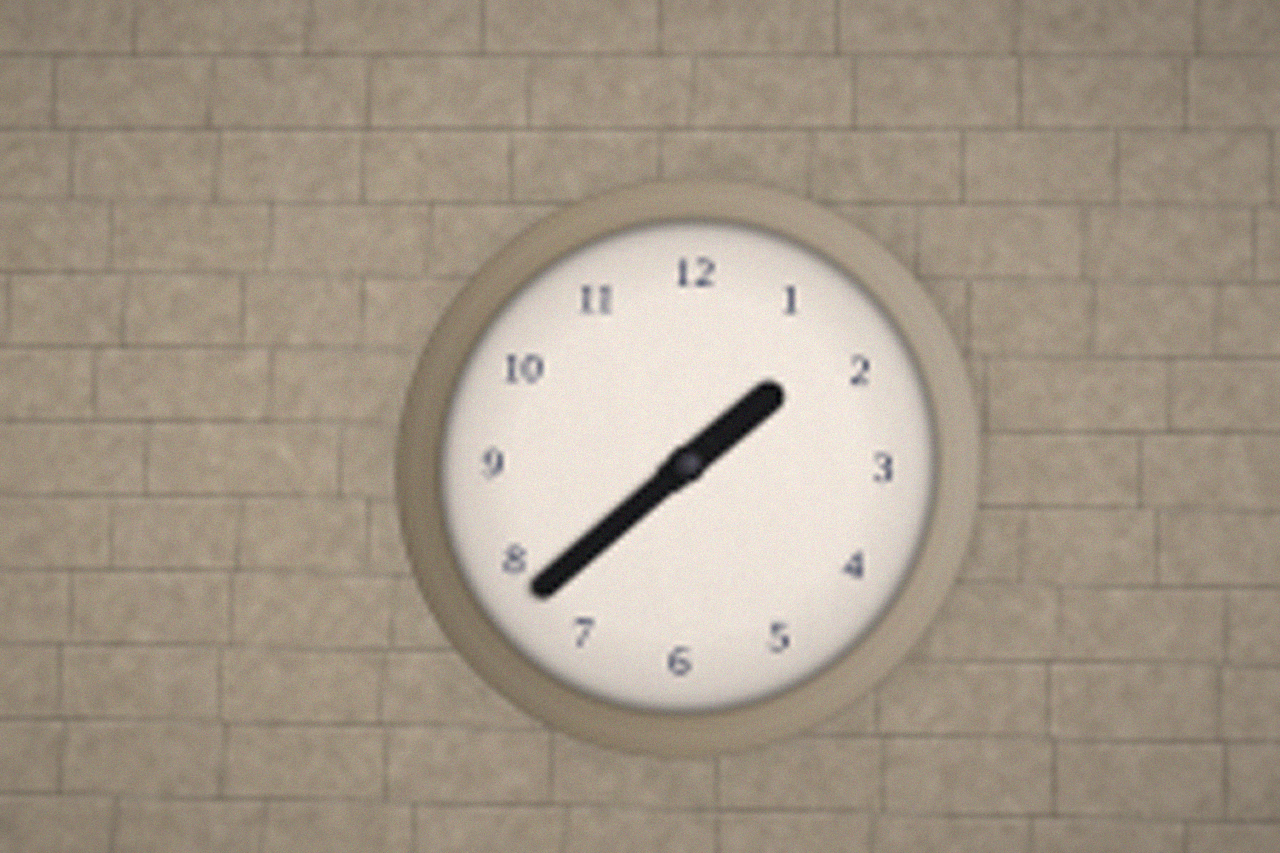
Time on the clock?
1:38
